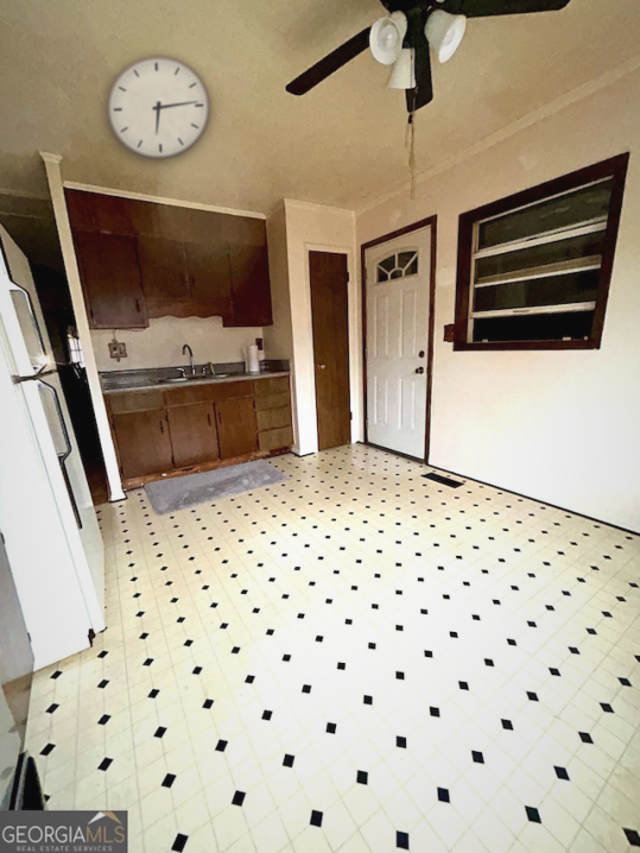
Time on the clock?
6:14
